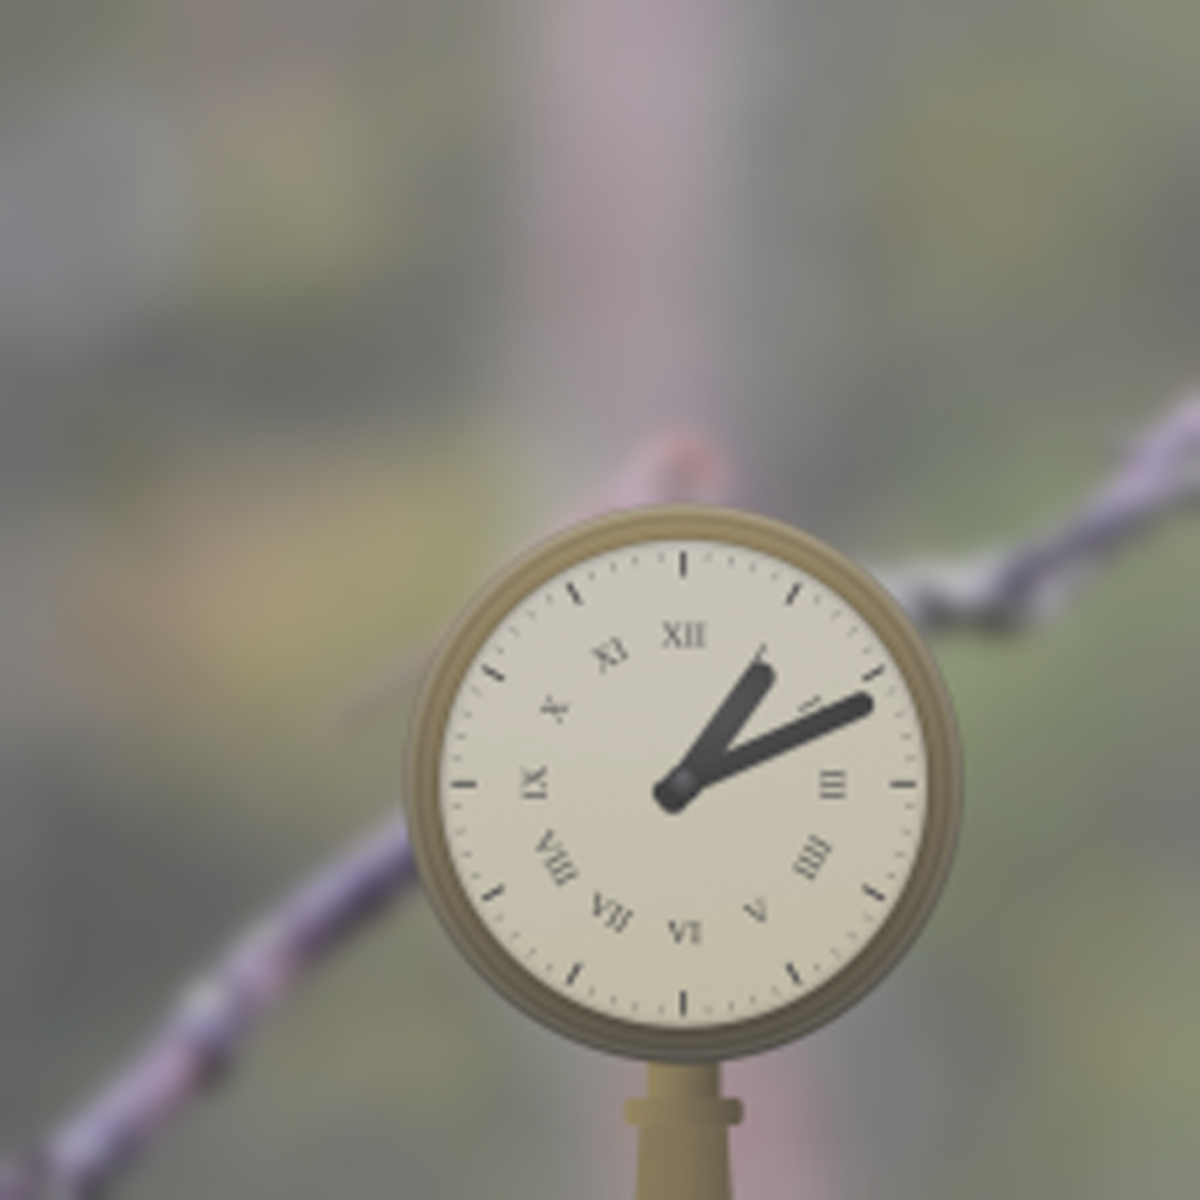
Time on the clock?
1:11
